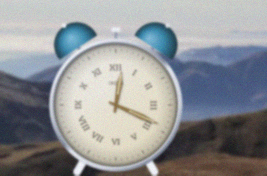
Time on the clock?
12:19
